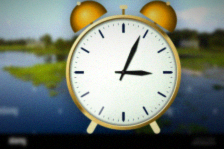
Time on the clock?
3:04
